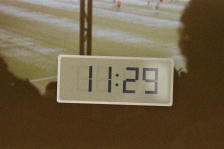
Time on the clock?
11:29
